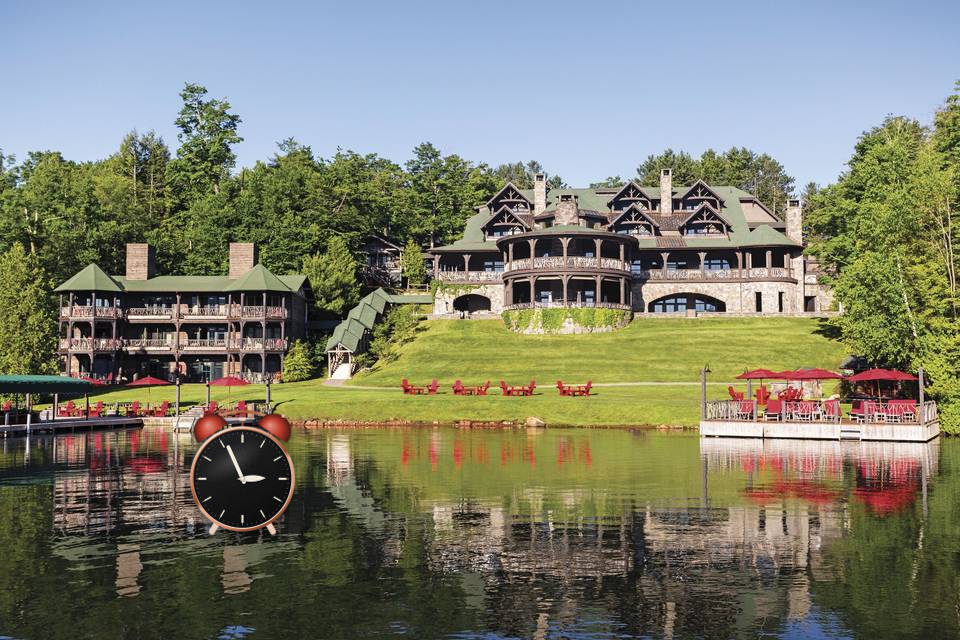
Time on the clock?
2:56
